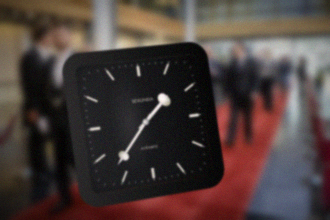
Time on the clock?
1:37
